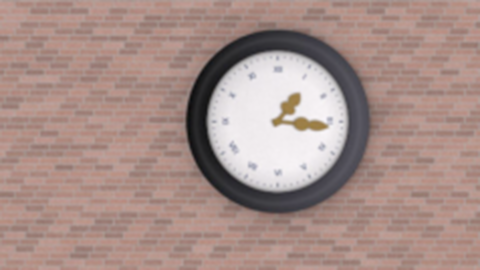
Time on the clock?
1:16
